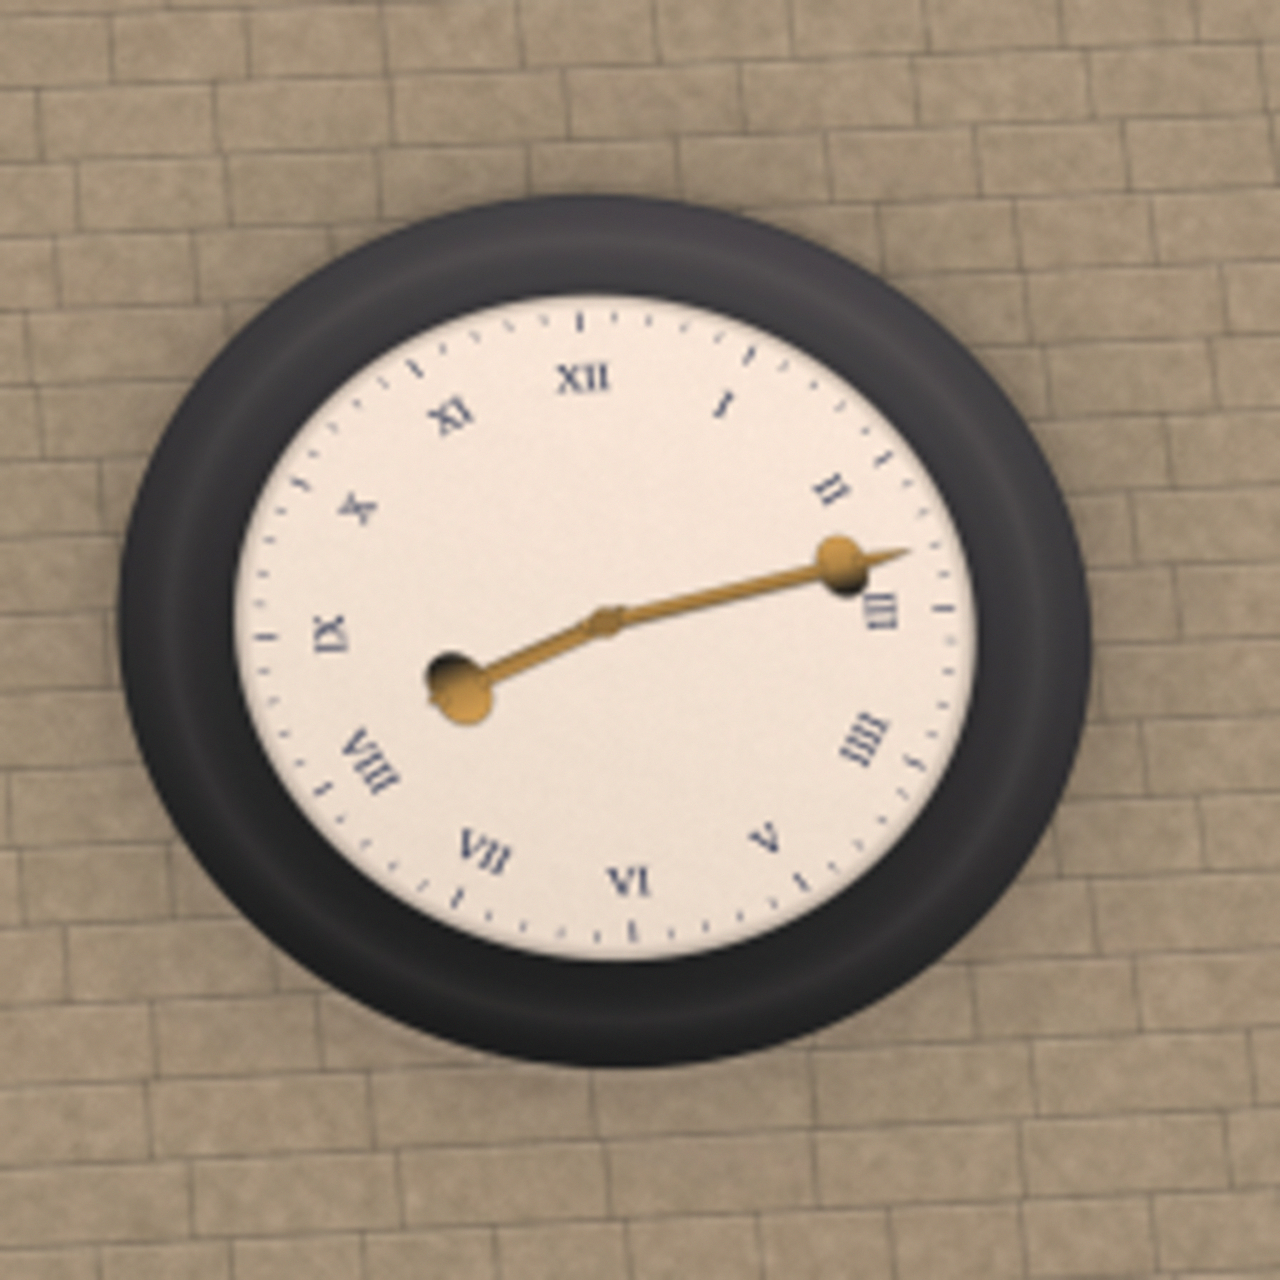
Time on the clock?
8:13
